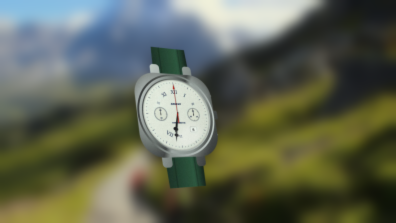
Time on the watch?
6:32
